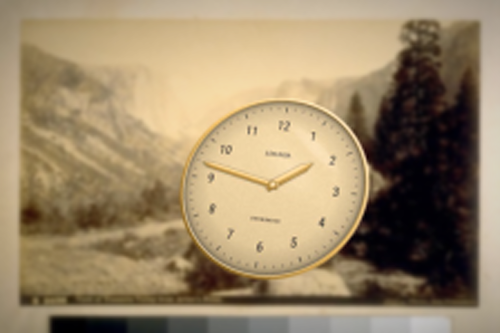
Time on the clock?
1:47
